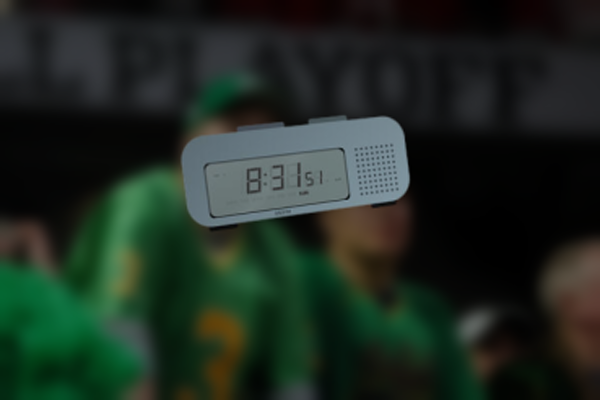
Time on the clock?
8:31:51
